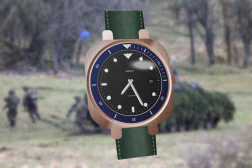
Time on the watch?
7:26
